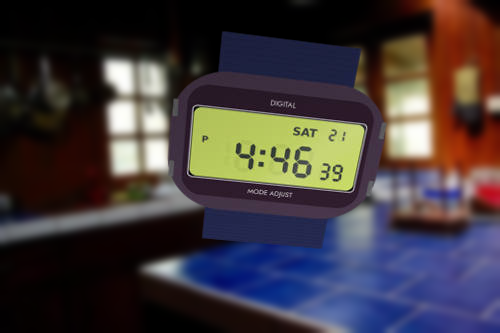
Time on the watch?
4:46:39
